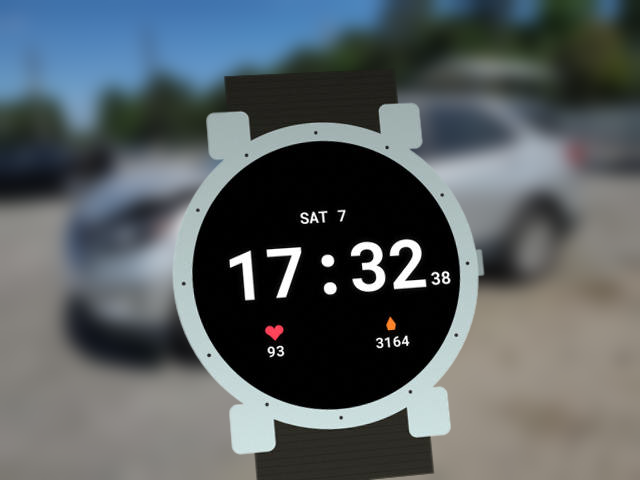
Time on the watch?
17:32:38
